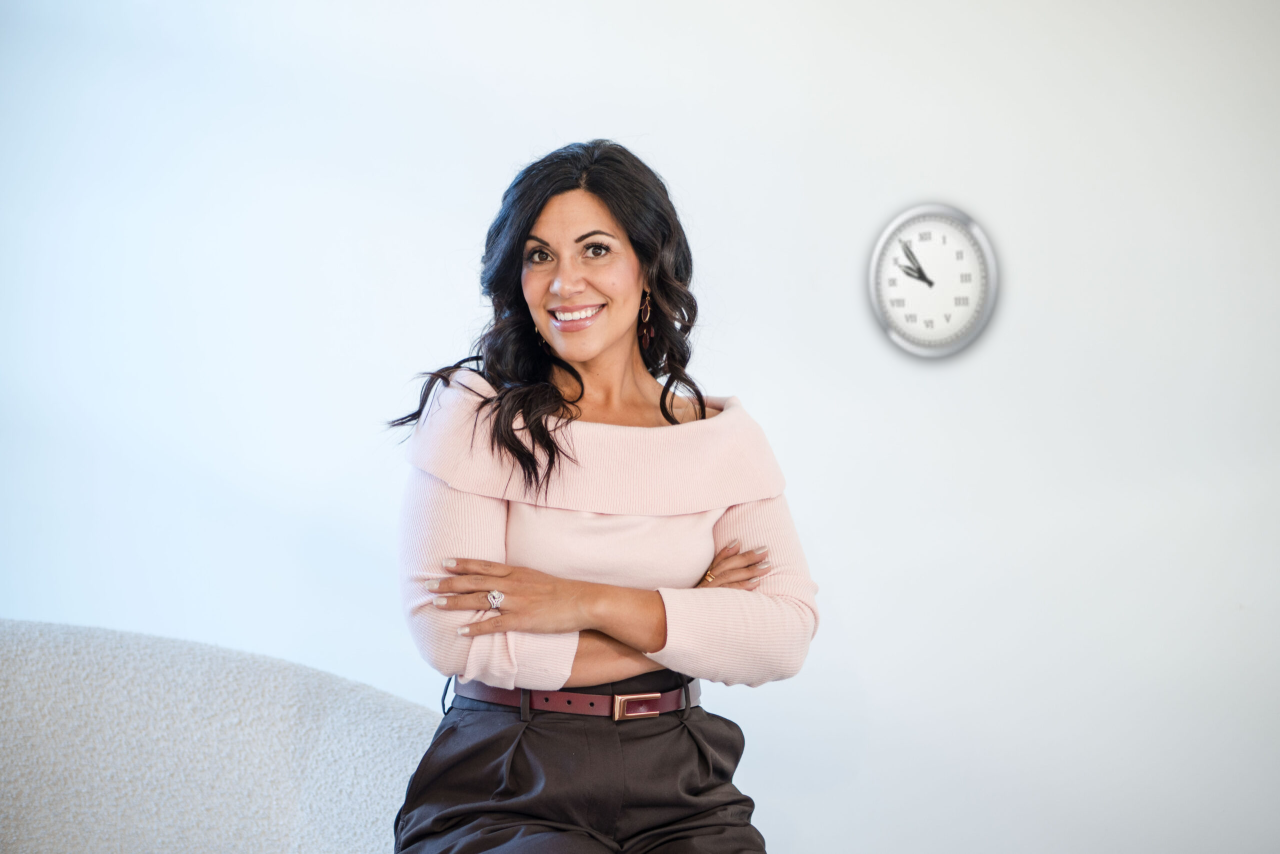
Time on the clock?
9:54
